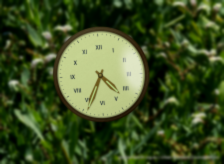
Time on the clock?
4:34
